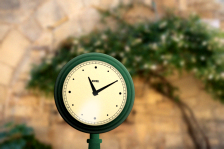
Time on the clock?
11:10
